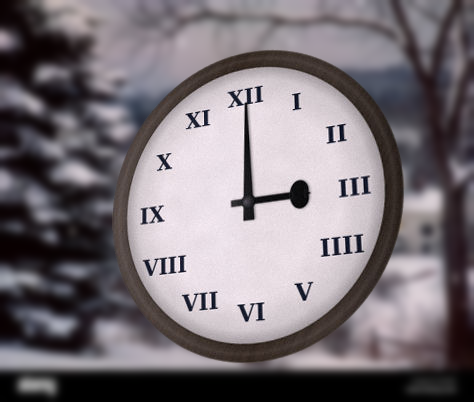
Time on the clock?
3:00
